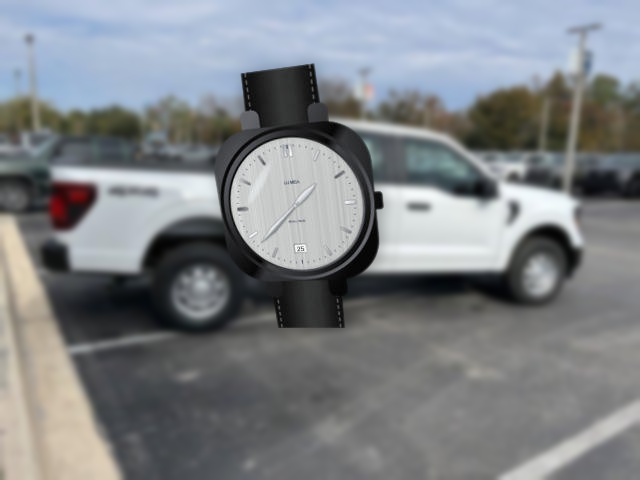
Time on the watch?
1:38
